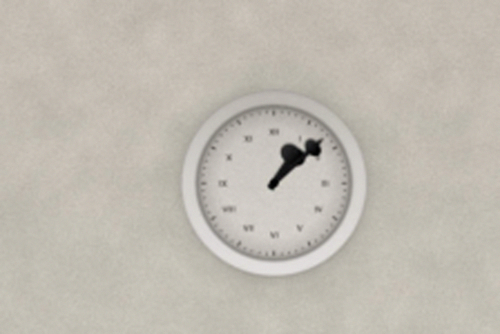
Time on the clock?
1:08
